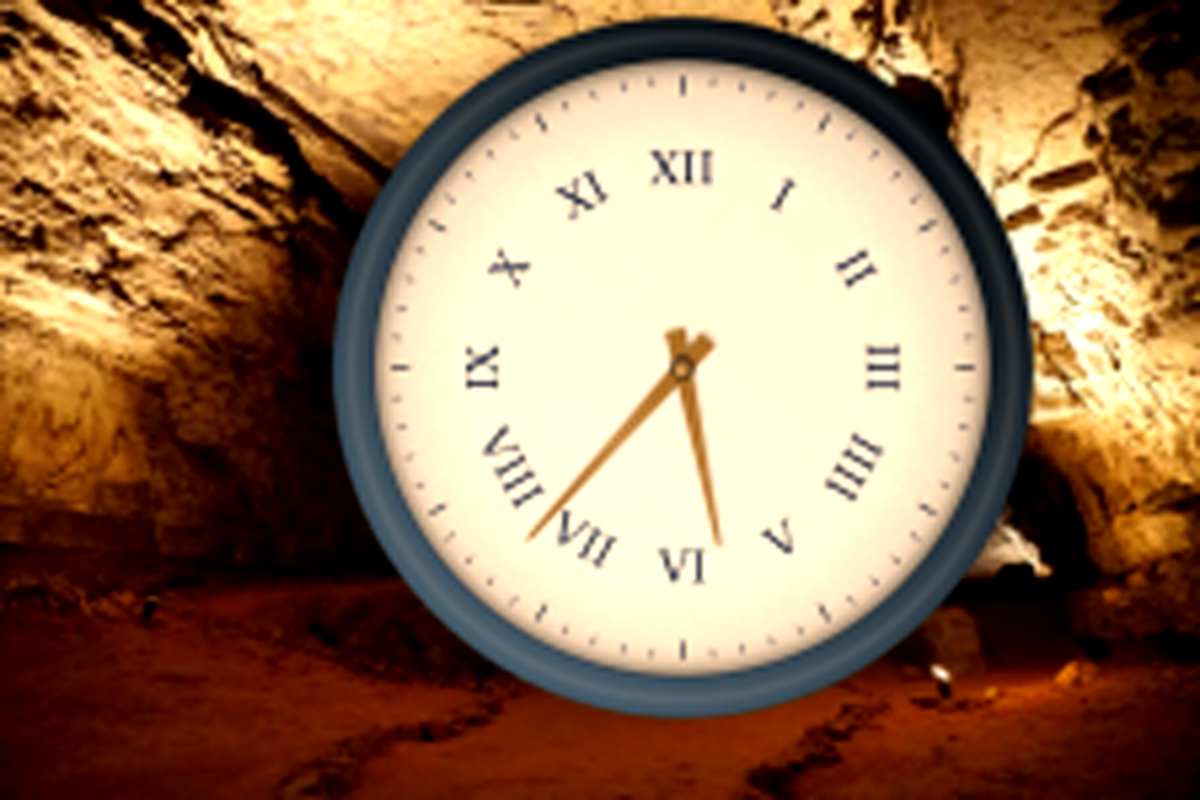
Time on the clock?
5:37
